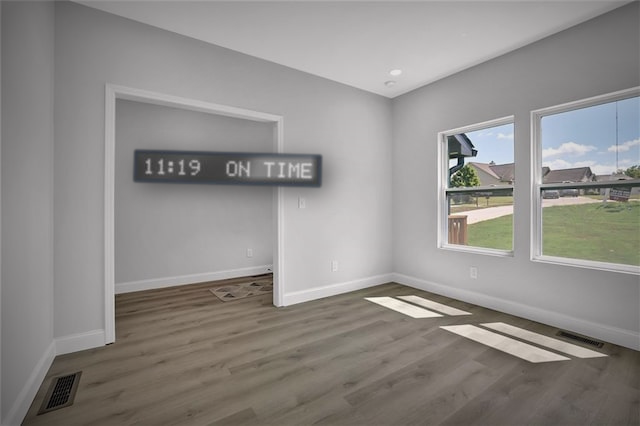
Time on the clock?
11:19
